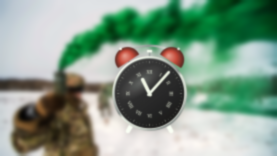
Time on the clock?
11:07
